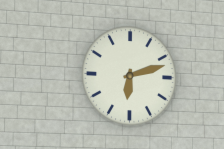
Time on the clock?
6:12
